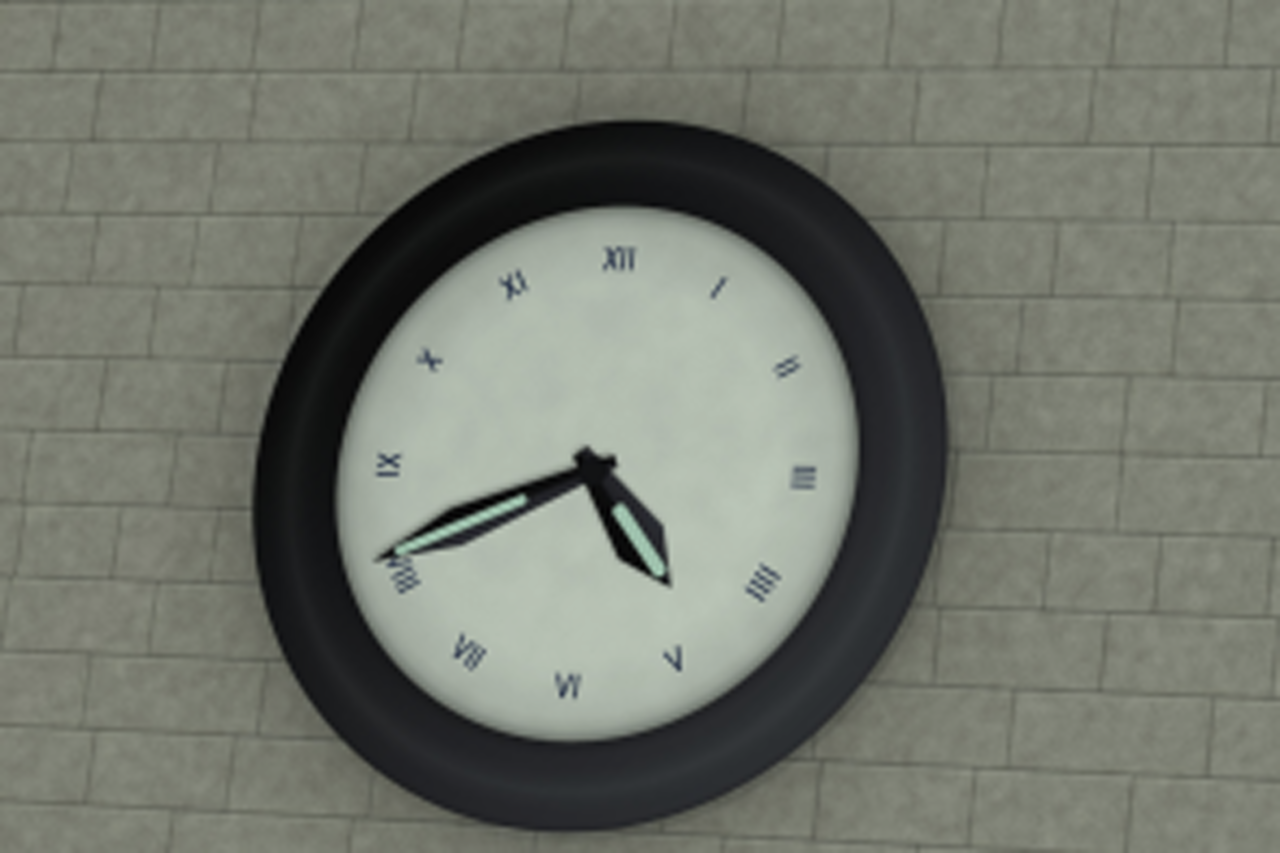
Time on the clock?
4:41
